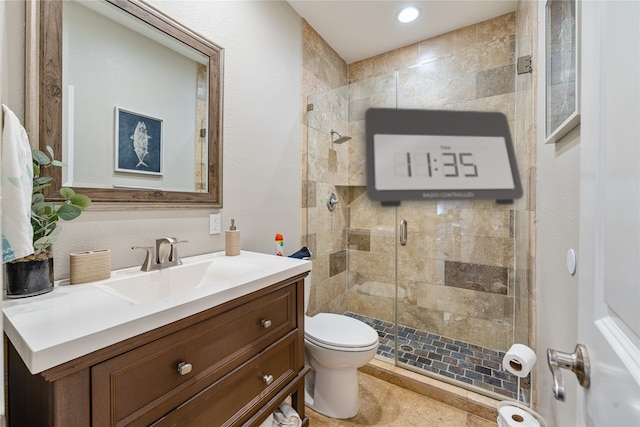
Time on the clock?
11:35
